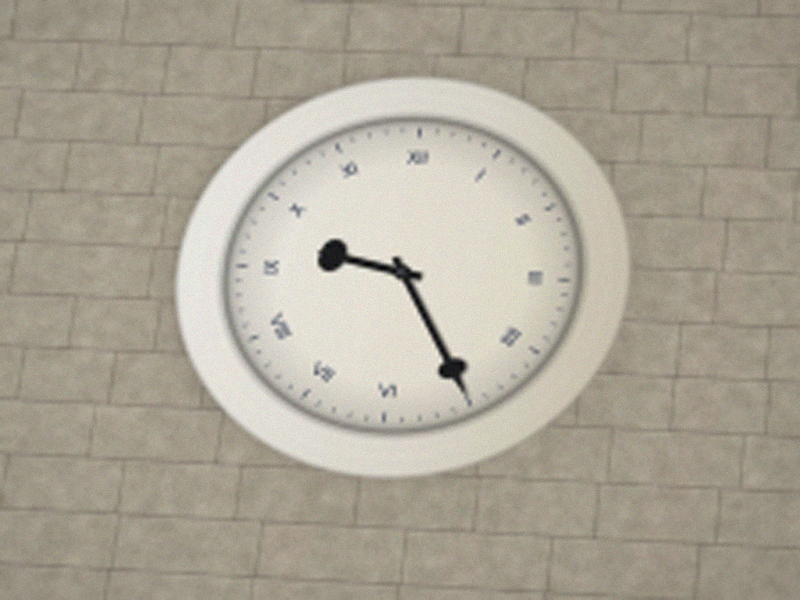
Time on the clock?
9:25
